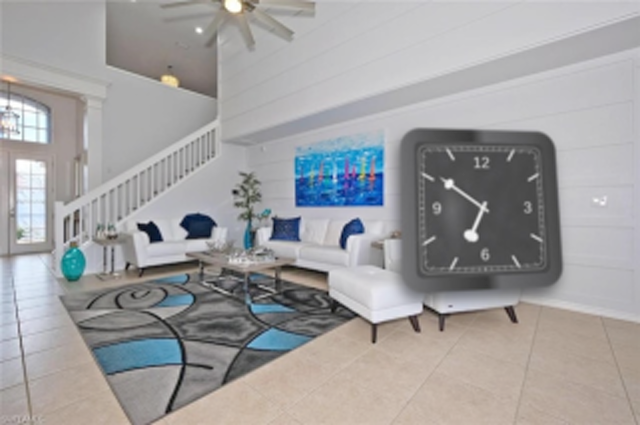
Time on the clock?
6:51
